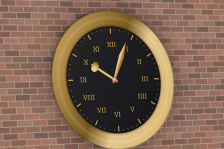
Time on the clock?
10:04
